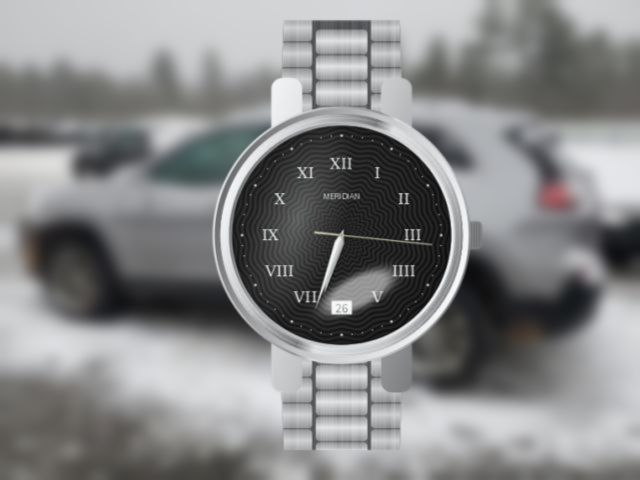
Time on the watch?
6:33:16
